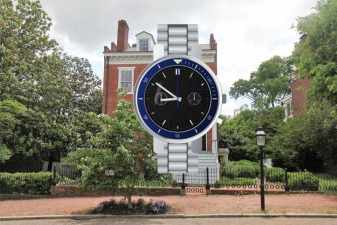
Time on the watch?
8:51
